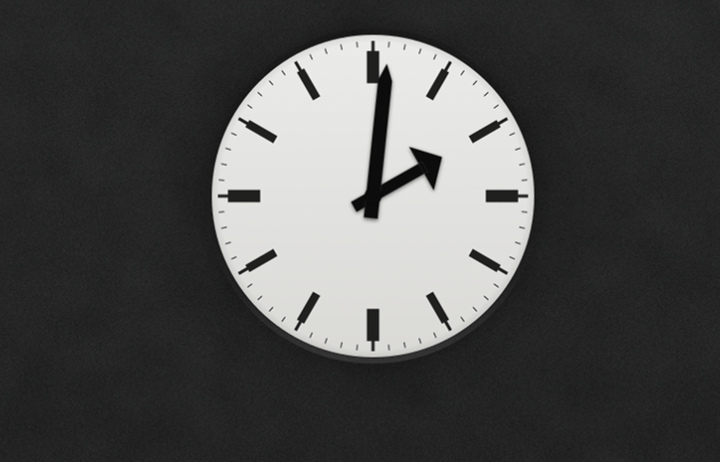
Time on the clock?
2:01
